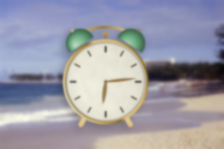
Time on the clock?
6:14
